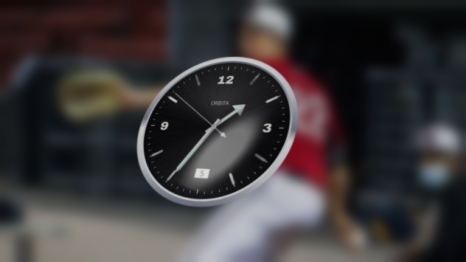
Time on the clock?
1:34:51
